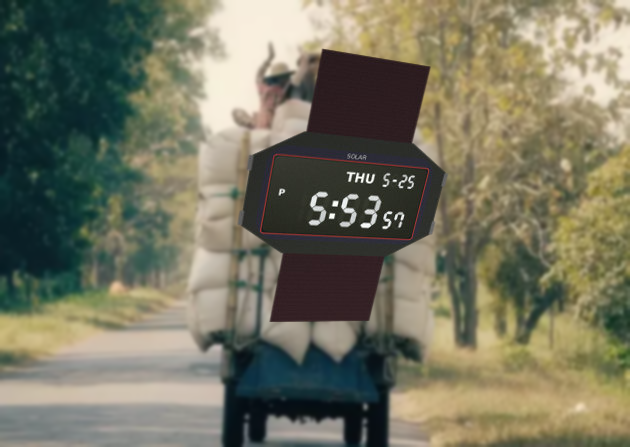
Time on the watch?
5:53:57
